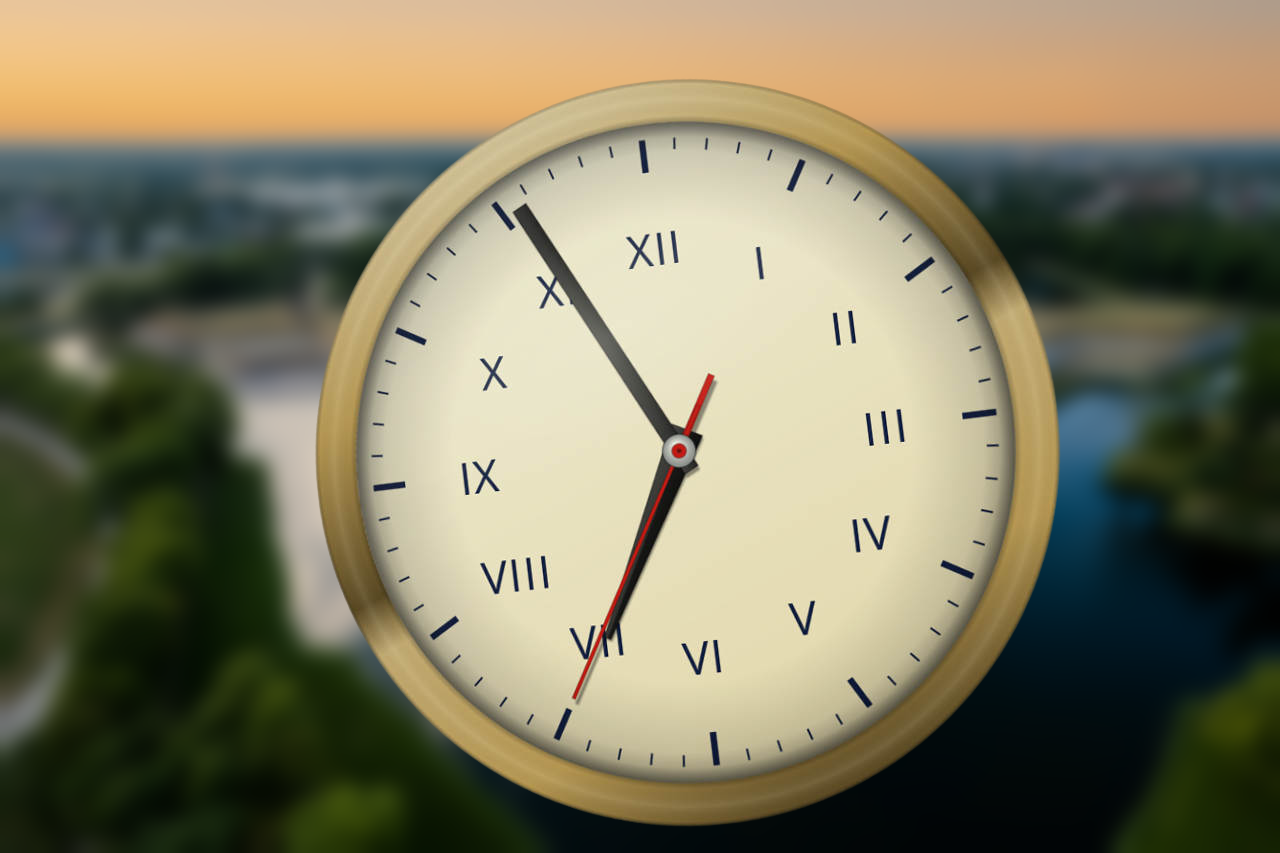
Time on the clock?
6:55:35
